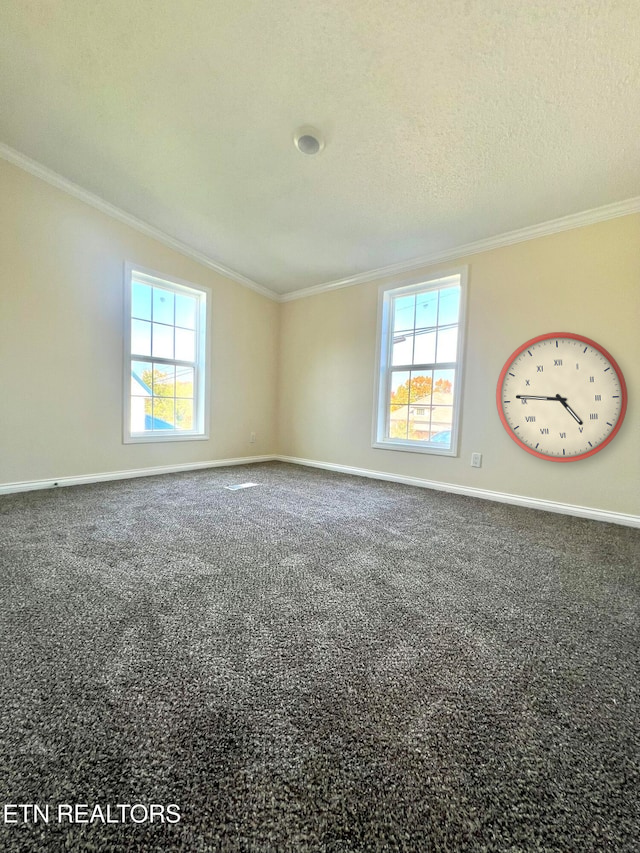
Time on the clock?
4:46
